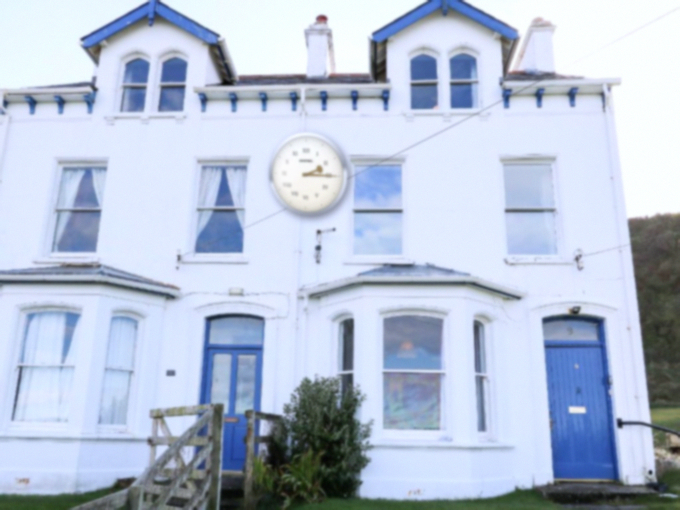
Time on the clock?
2:15
